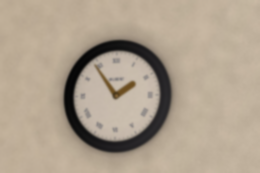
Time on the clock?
1:54
